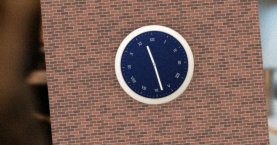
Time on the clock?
11:28
